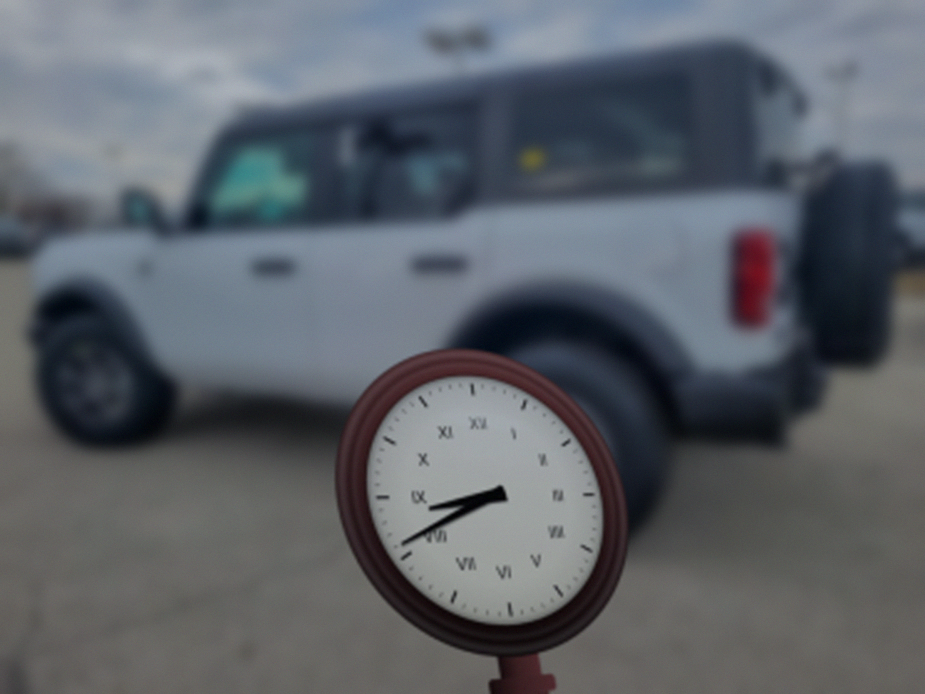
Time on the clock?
8:41
